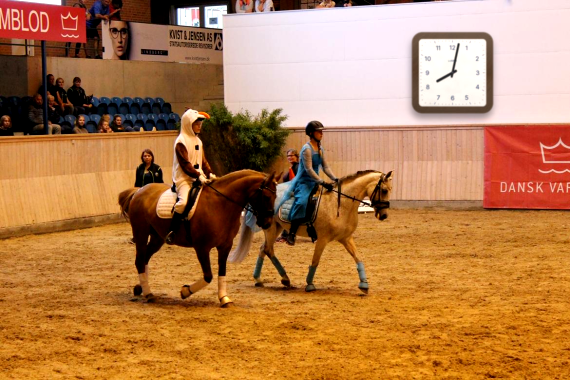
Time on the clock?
8:02
